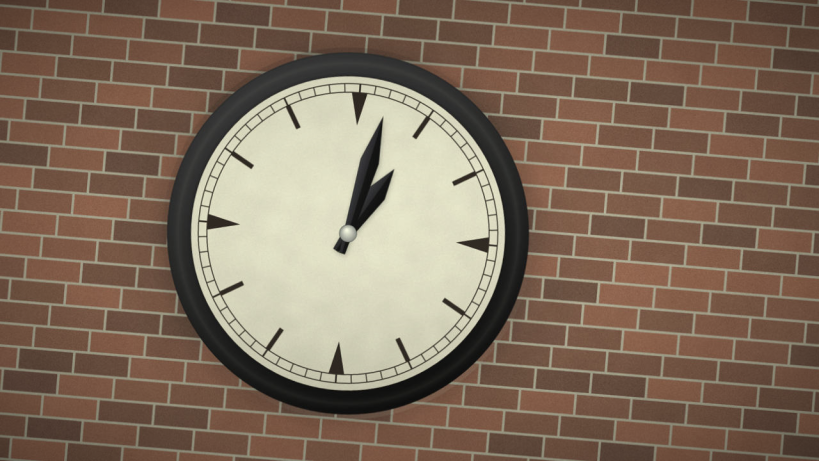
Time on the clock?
1:02
